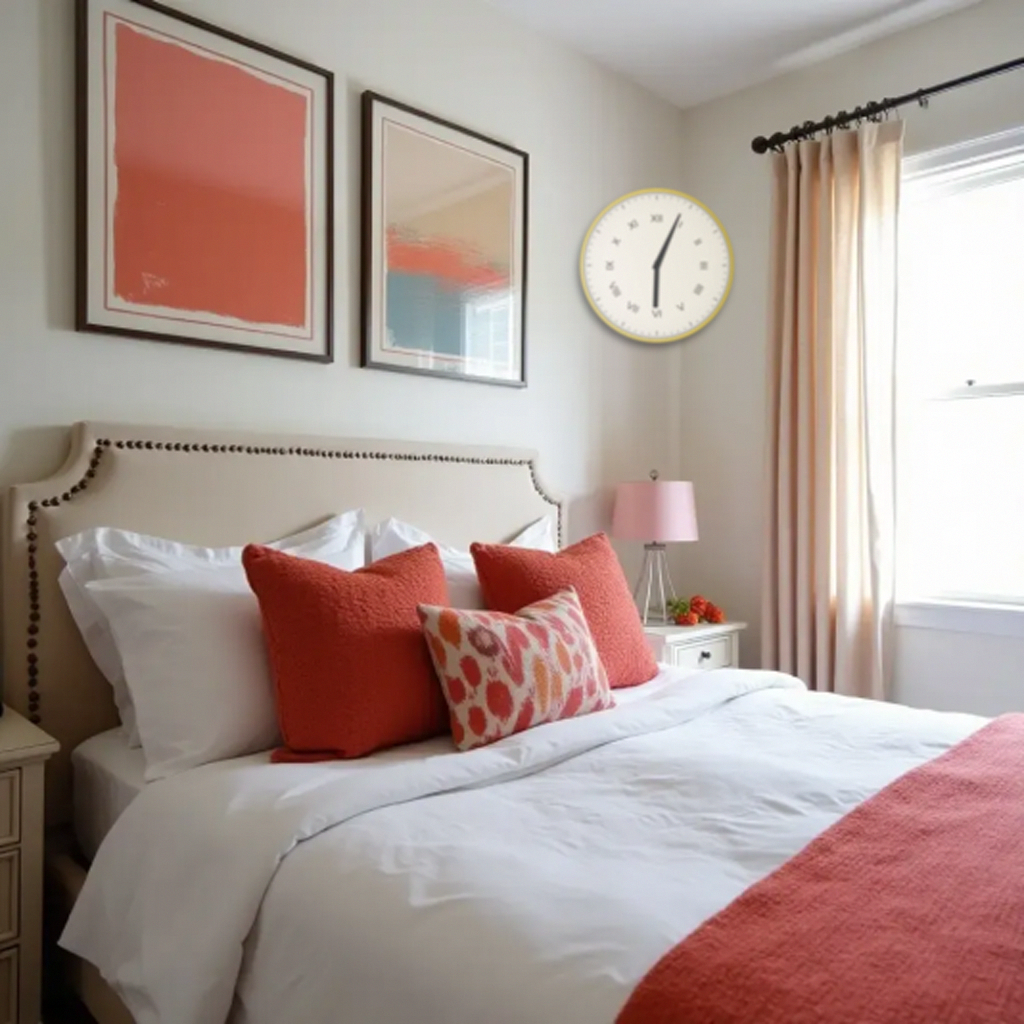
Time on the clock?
6:04
